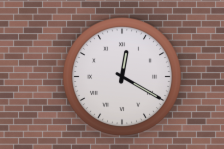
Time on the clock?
12:20
